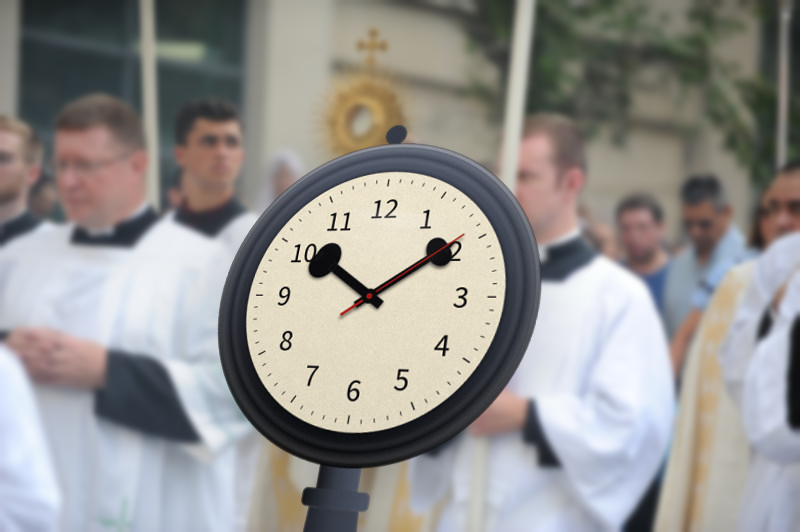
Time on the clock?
10:09:09
